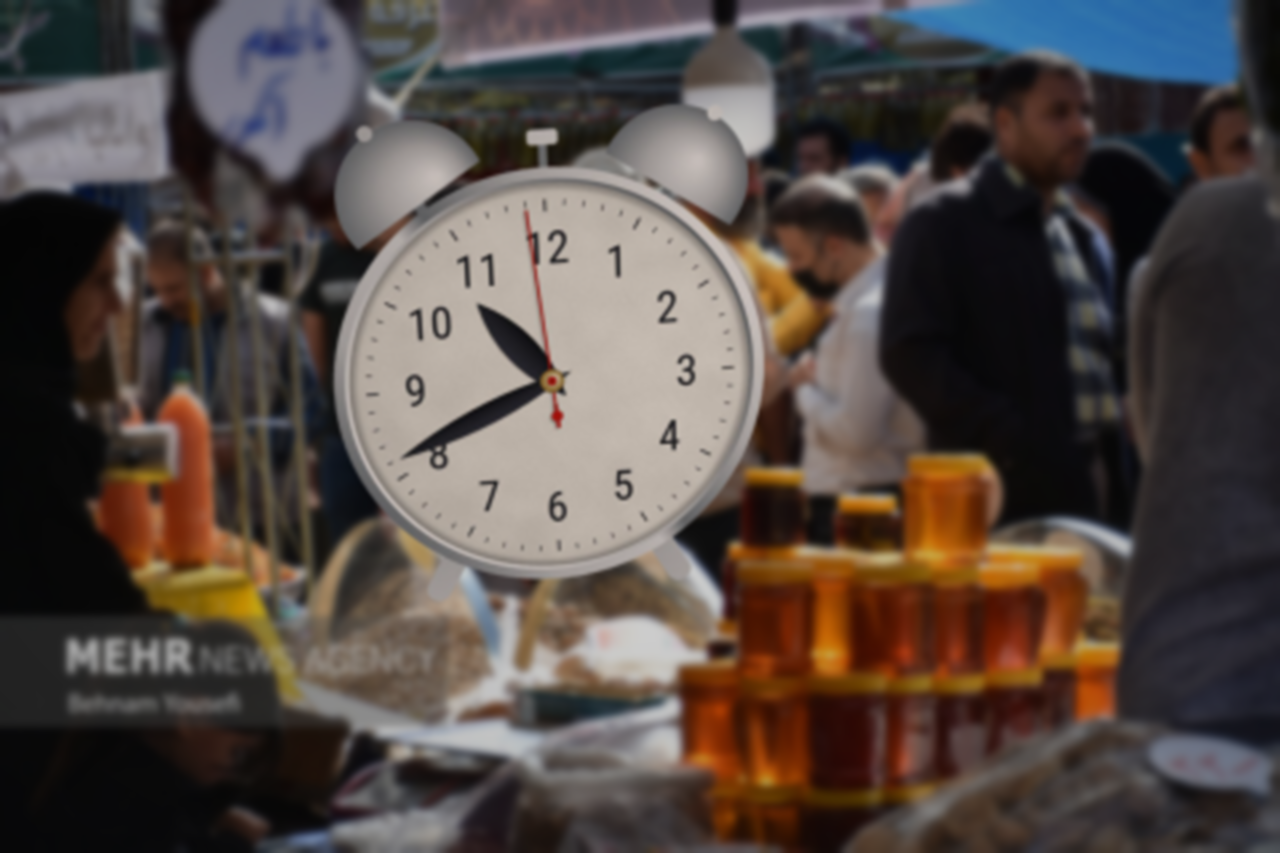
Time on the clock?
10:40:59
